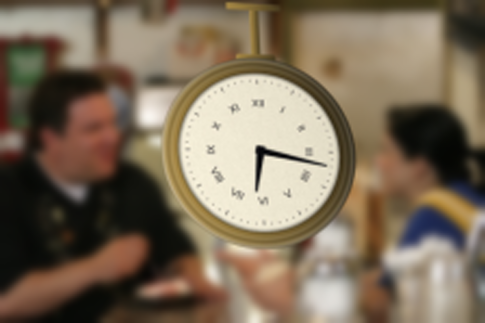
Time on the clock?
6:17
